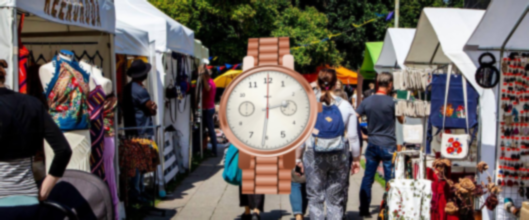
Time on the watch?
2:31
